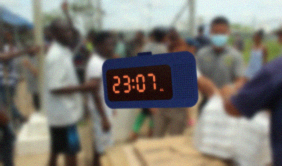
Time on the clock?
23:07
